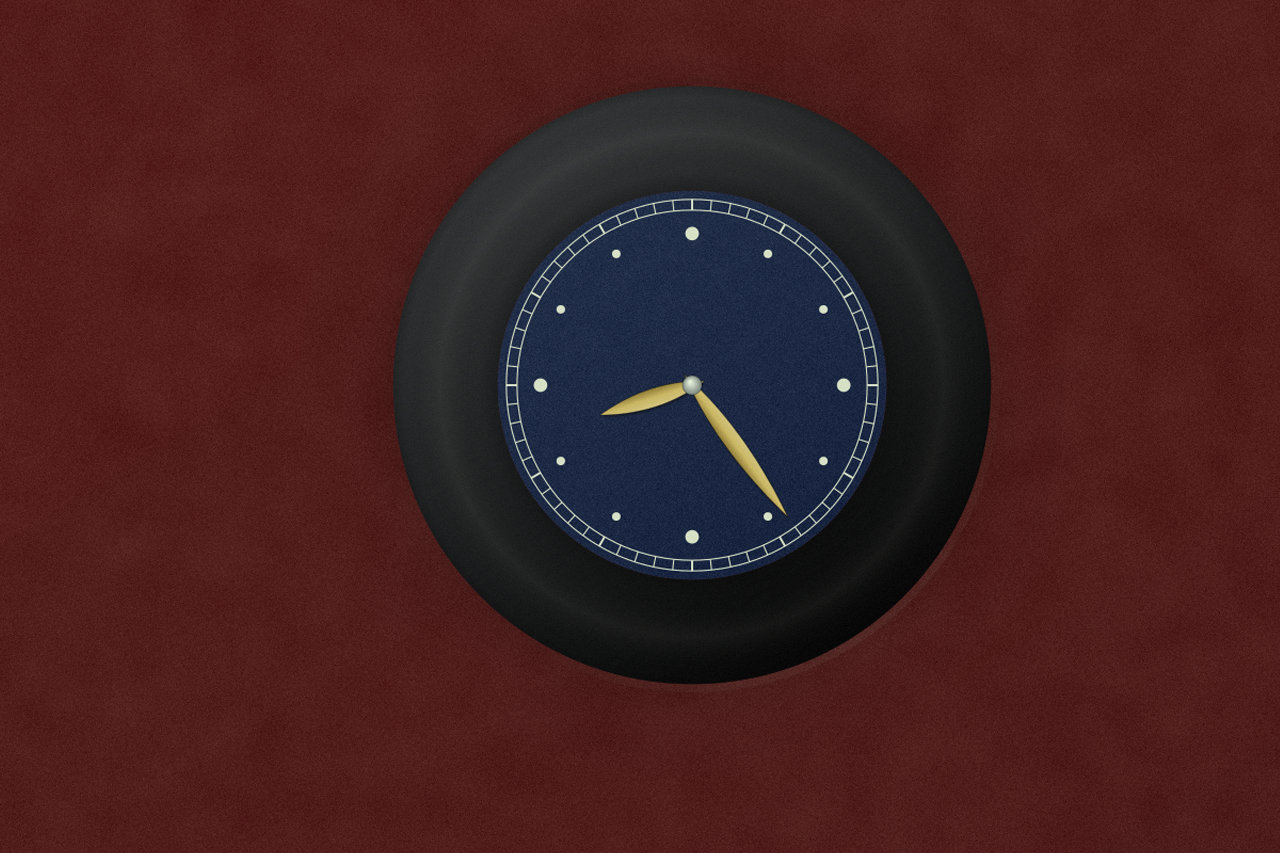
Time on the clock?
8:24
